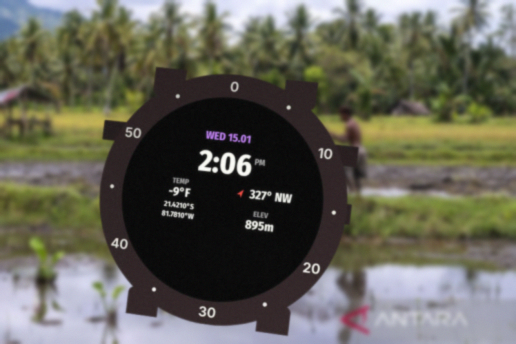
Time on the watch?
2:06
